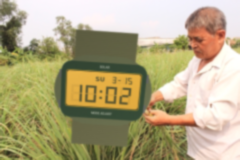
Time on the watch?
10:02
